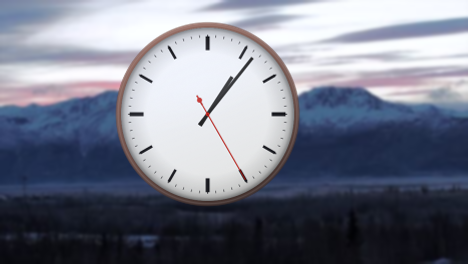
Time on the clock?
1:06:25
